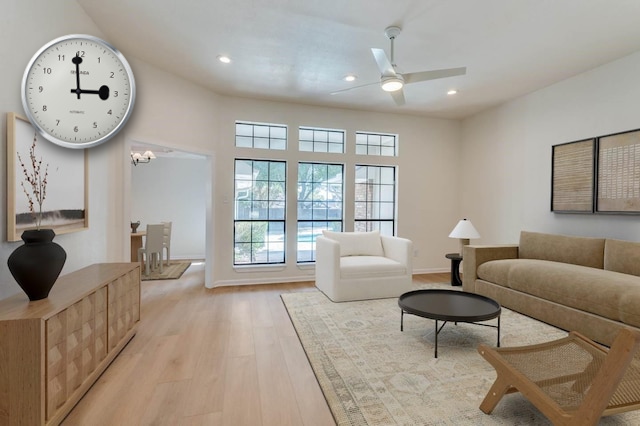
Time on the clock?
2:59
